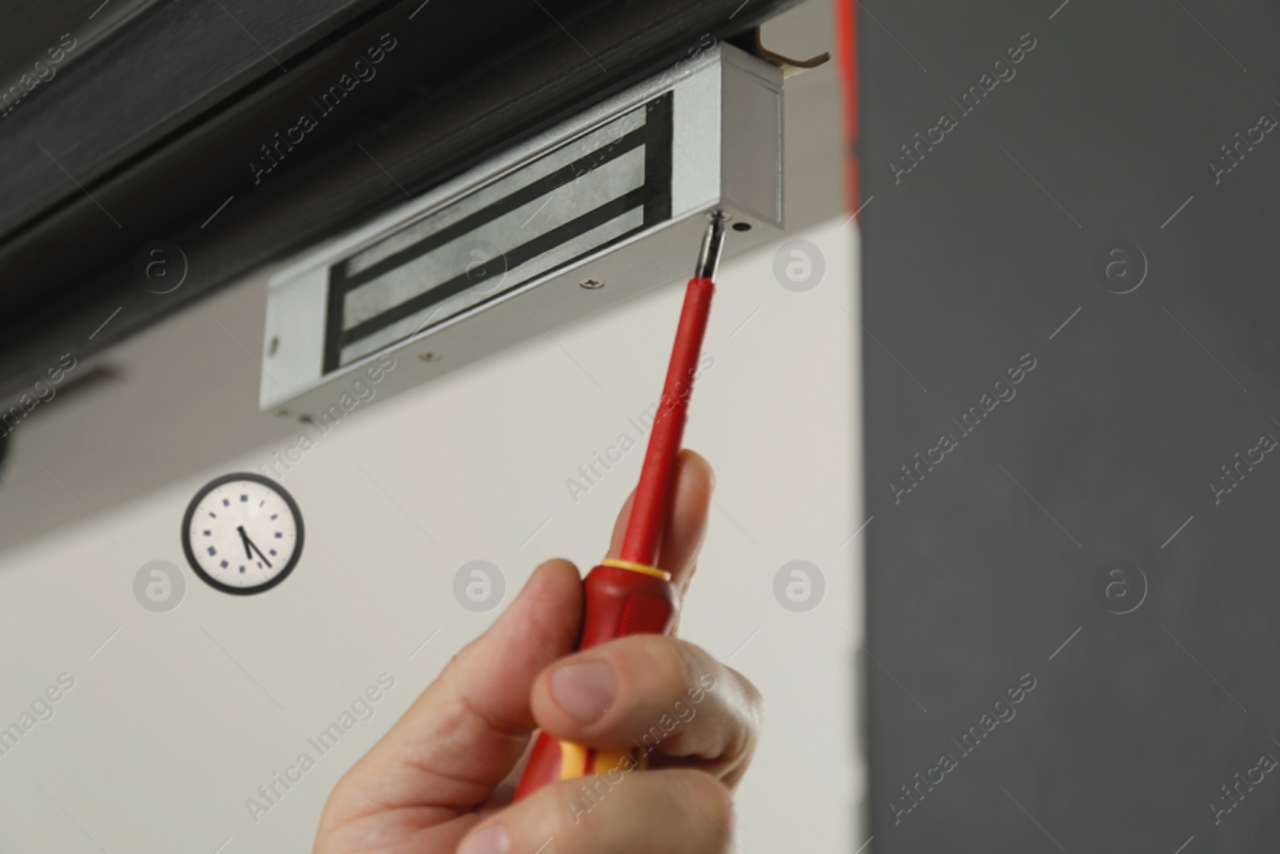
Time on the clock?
5:23
